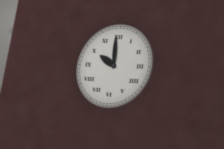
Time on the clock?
9:59
